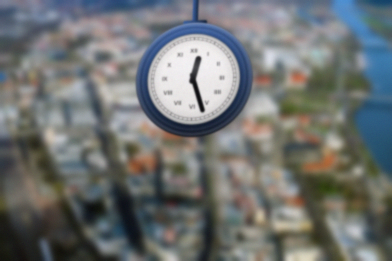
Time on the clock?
12:27
